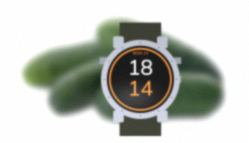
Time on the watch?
18:14
